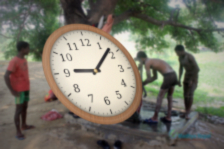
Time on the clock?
9:08
